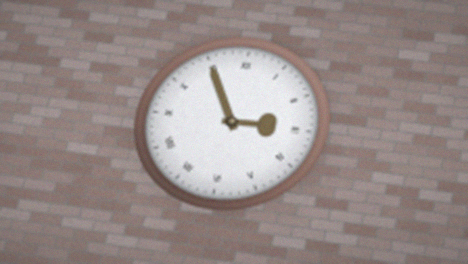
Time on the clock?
2:55
